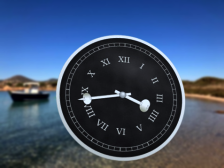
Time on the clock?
3:43
